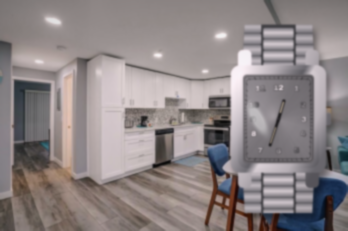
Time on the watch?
12:33
